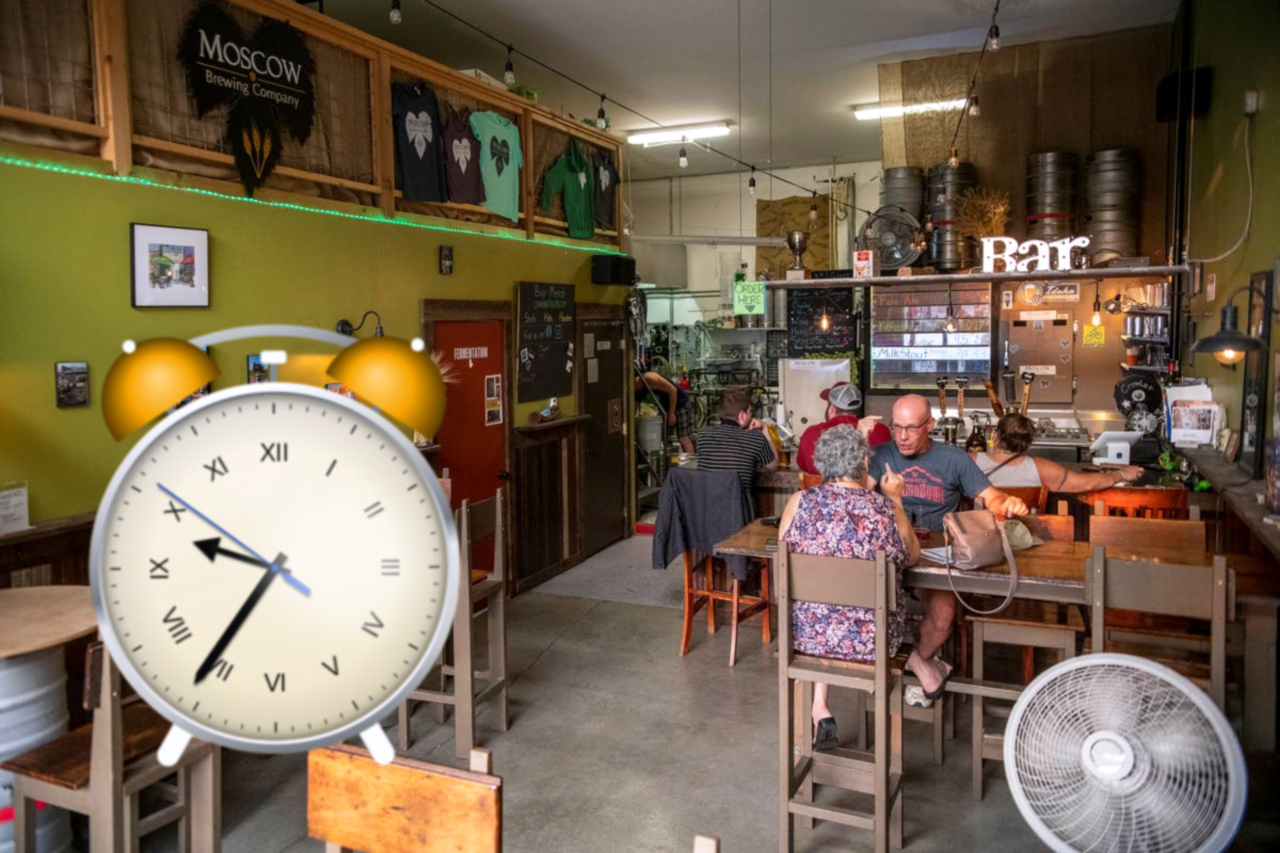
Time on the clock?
9:35:51
